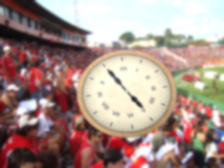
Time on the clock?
4:55
